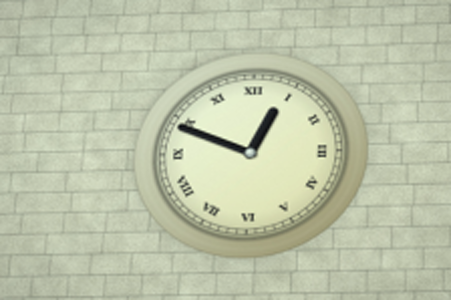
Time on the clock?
12:49
